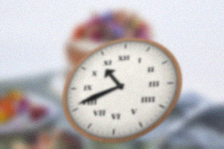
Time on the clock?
10:41
